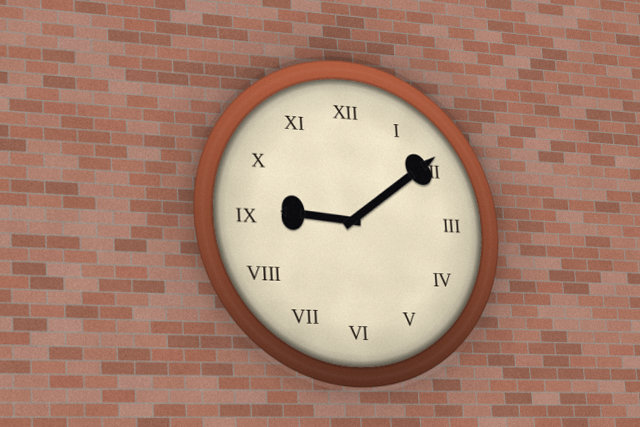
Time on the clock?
9:09
